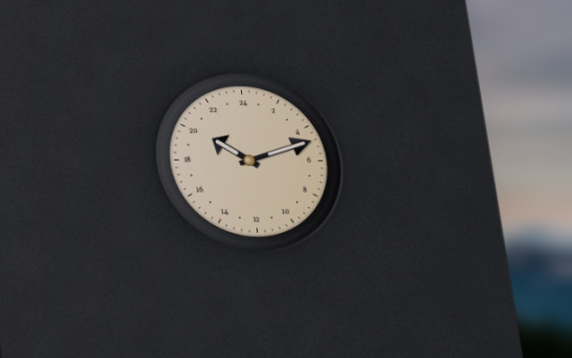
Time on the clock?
20:12
